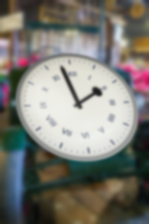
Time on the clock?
1:58
